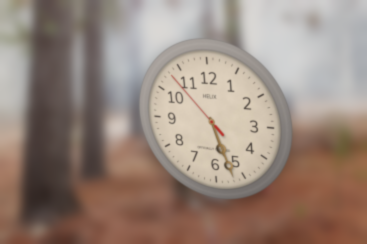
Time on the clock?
5:26:53
